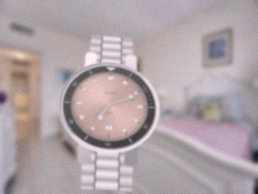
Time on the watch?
7:11
